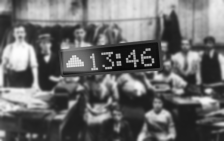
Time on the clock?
13:46
